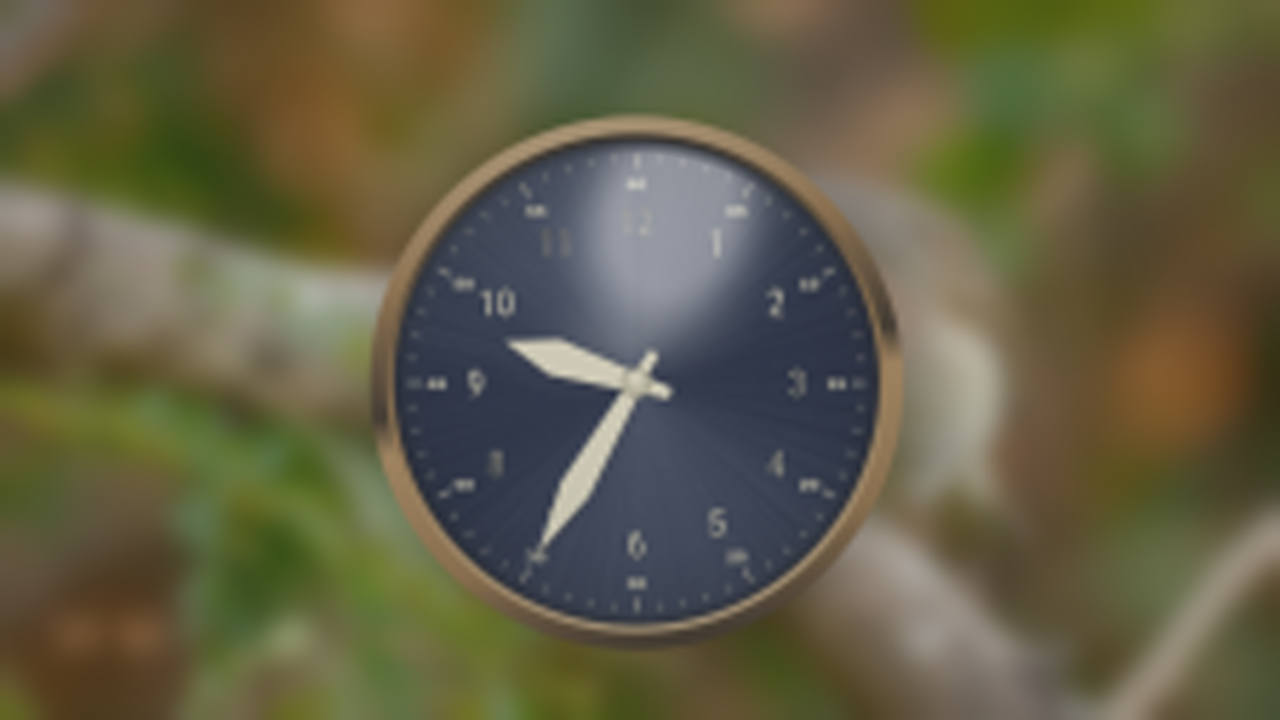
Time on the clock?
9:35
